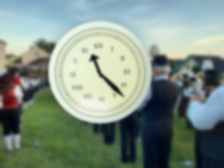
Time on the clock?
11:23
